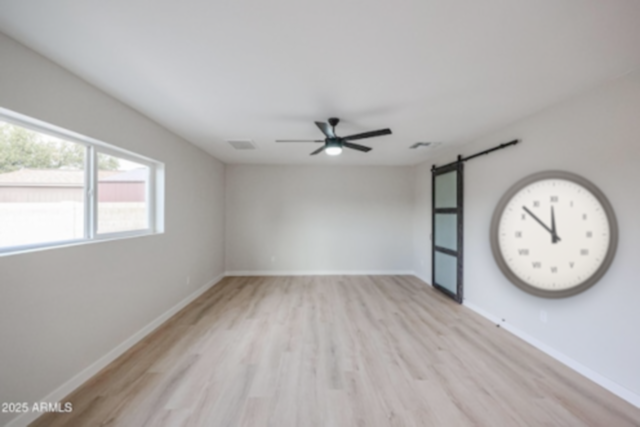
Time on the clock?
11:52
